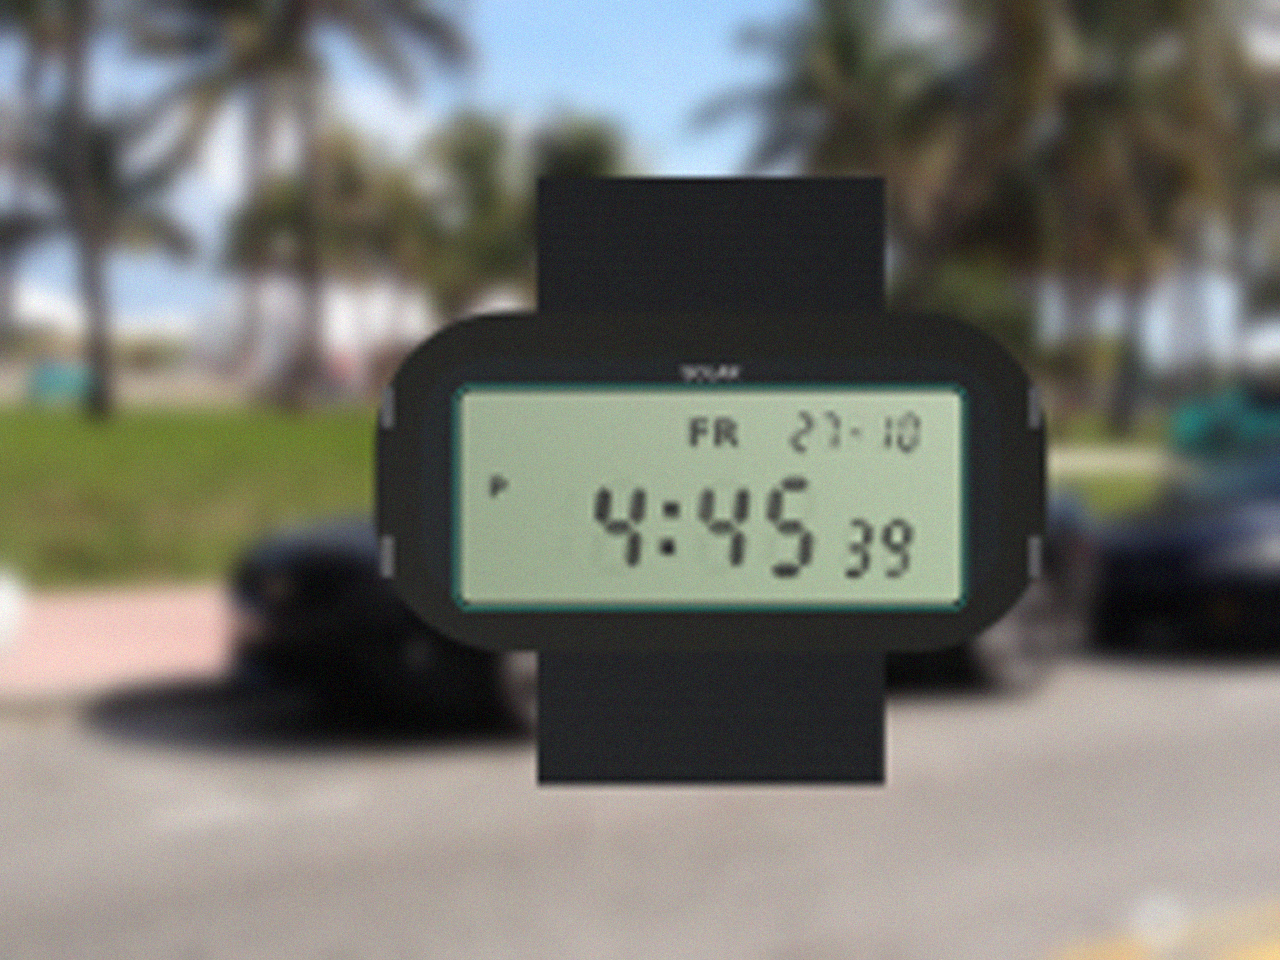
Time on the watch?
4:45:39
